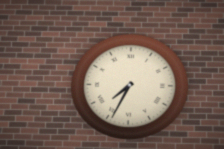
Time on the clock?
7:34
